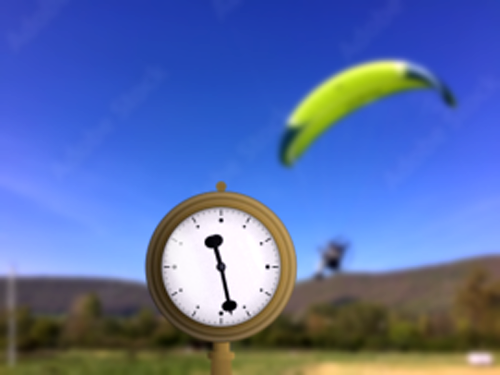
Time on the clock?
11:28
